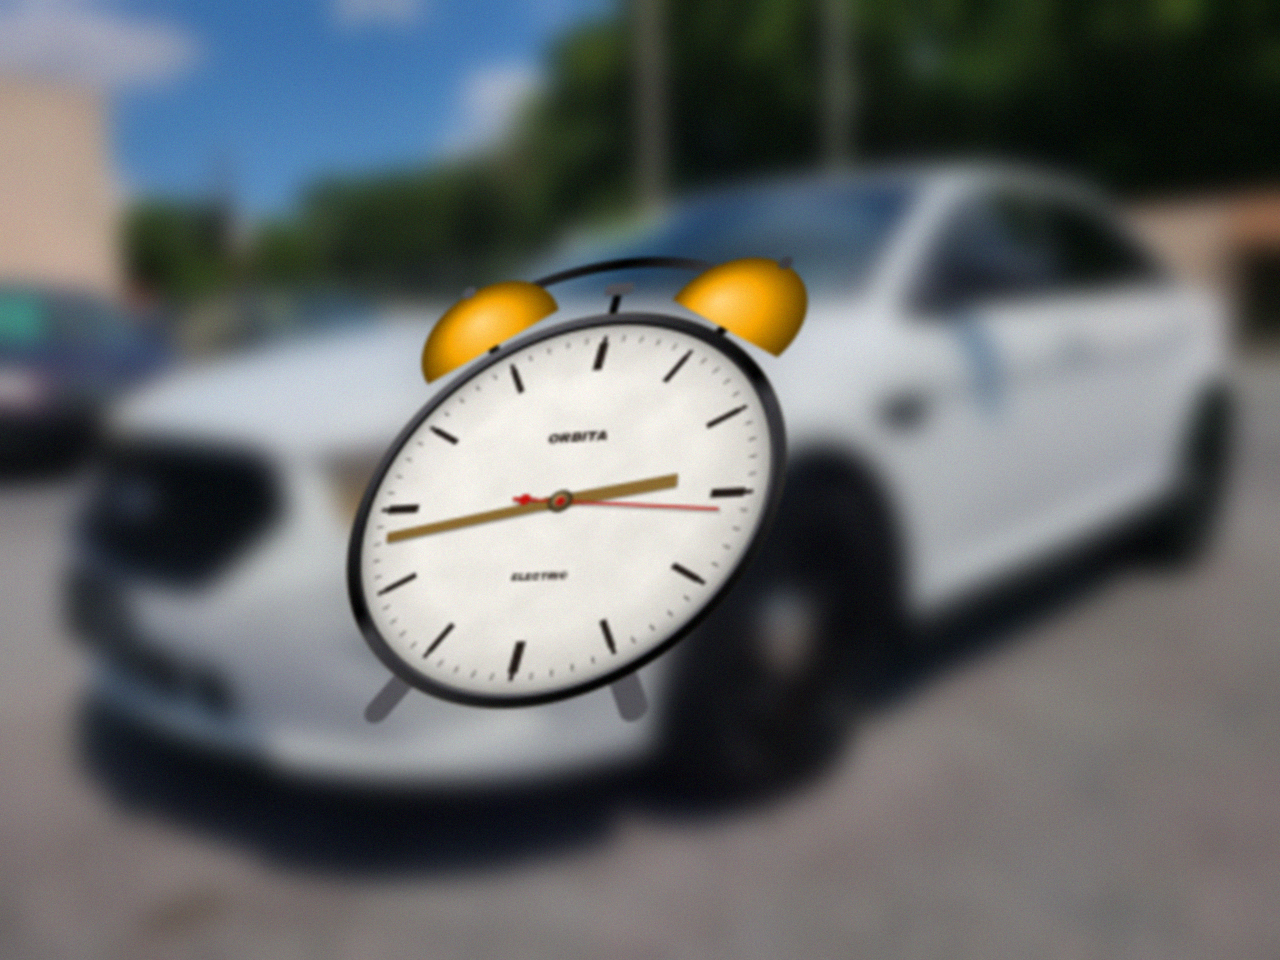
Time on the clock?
2:43:16
